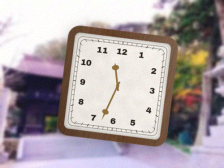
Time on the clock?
11:33
